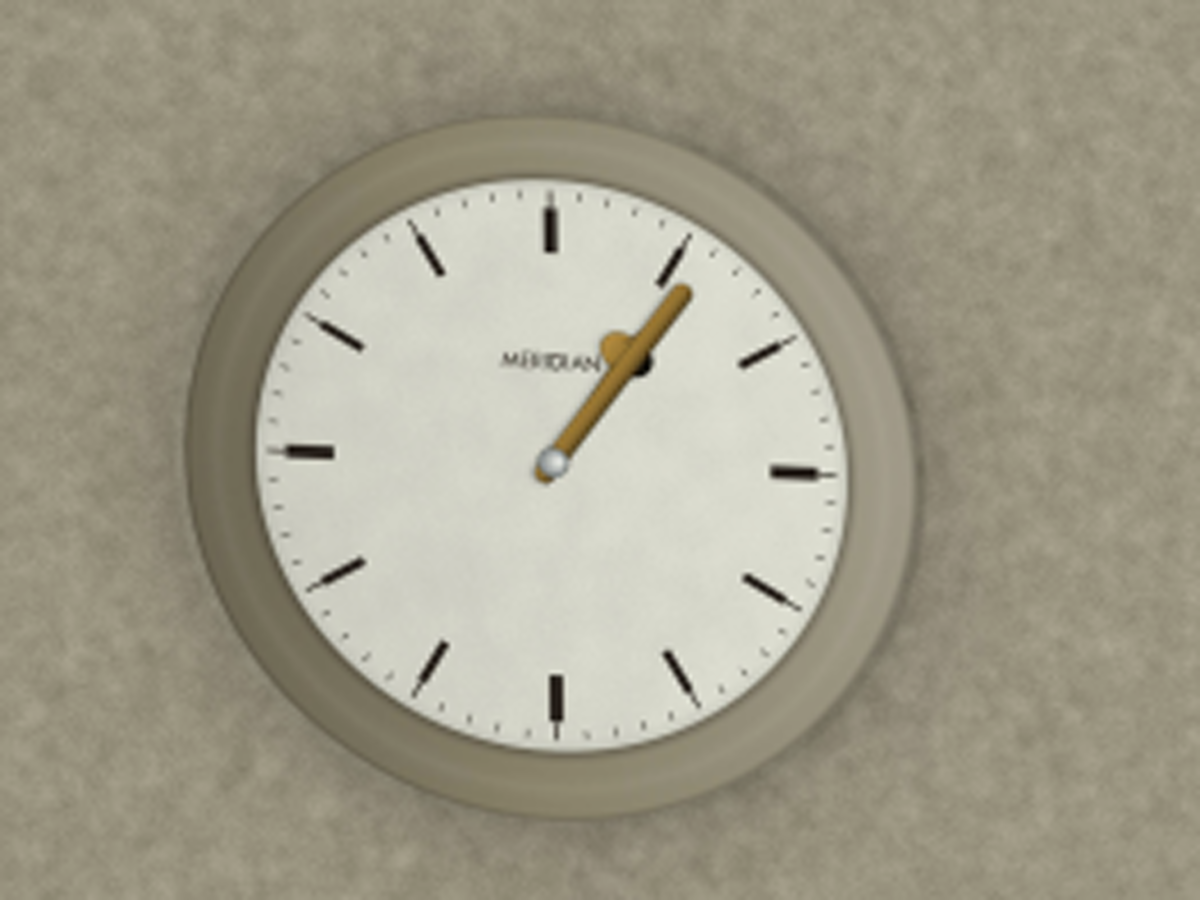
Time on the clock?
1:06
